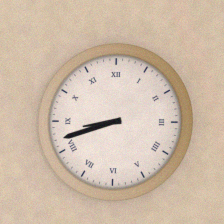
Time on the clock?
8:42
